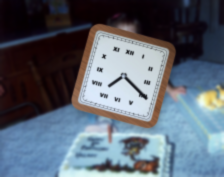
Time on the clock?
7:20
